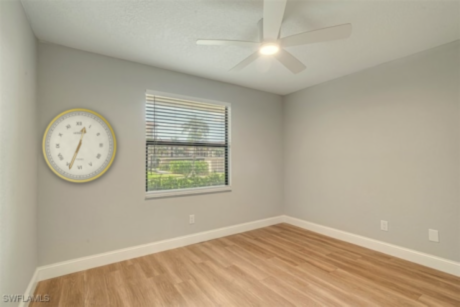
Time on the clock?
12:34
